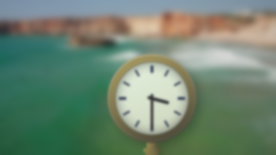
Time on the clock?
3:30
